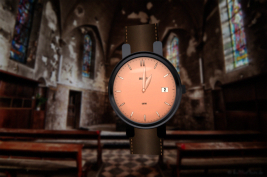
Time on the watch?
1:01
